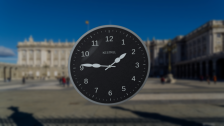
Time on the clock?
1:46
